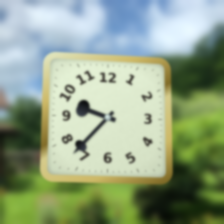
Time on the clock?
9:37
